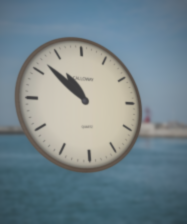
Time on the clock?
10:52
